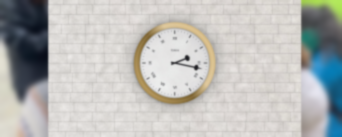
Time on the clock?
2:17
